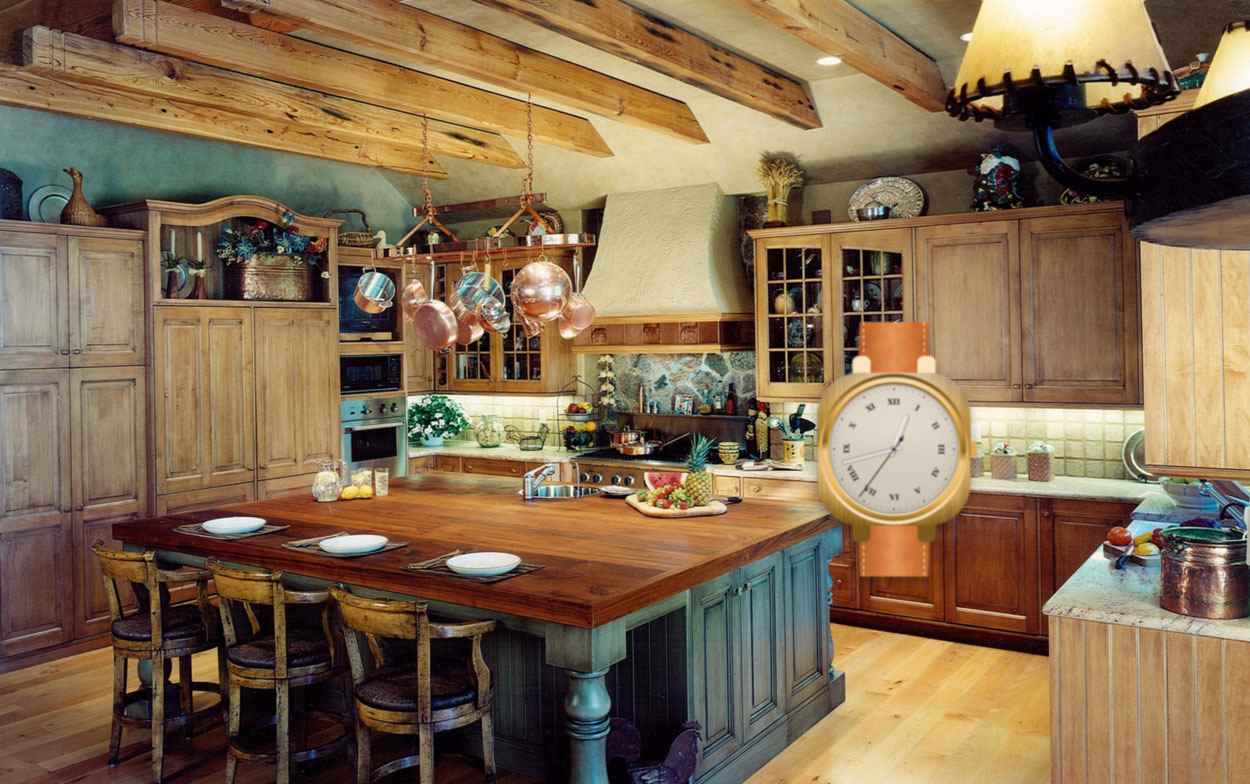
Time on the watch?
12:42:36
